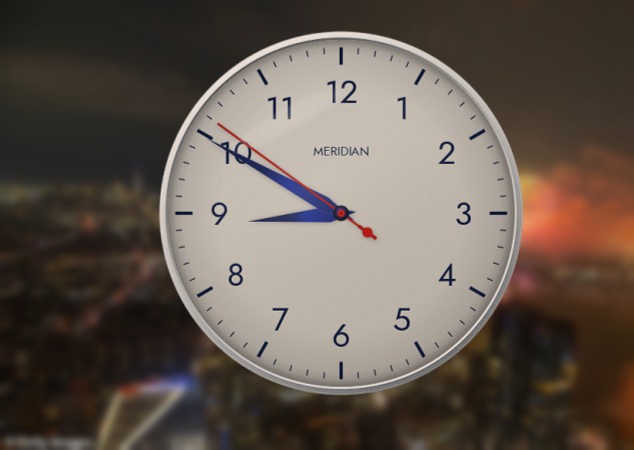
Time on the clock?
8:49:51
